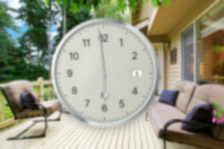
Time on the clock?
5:59
